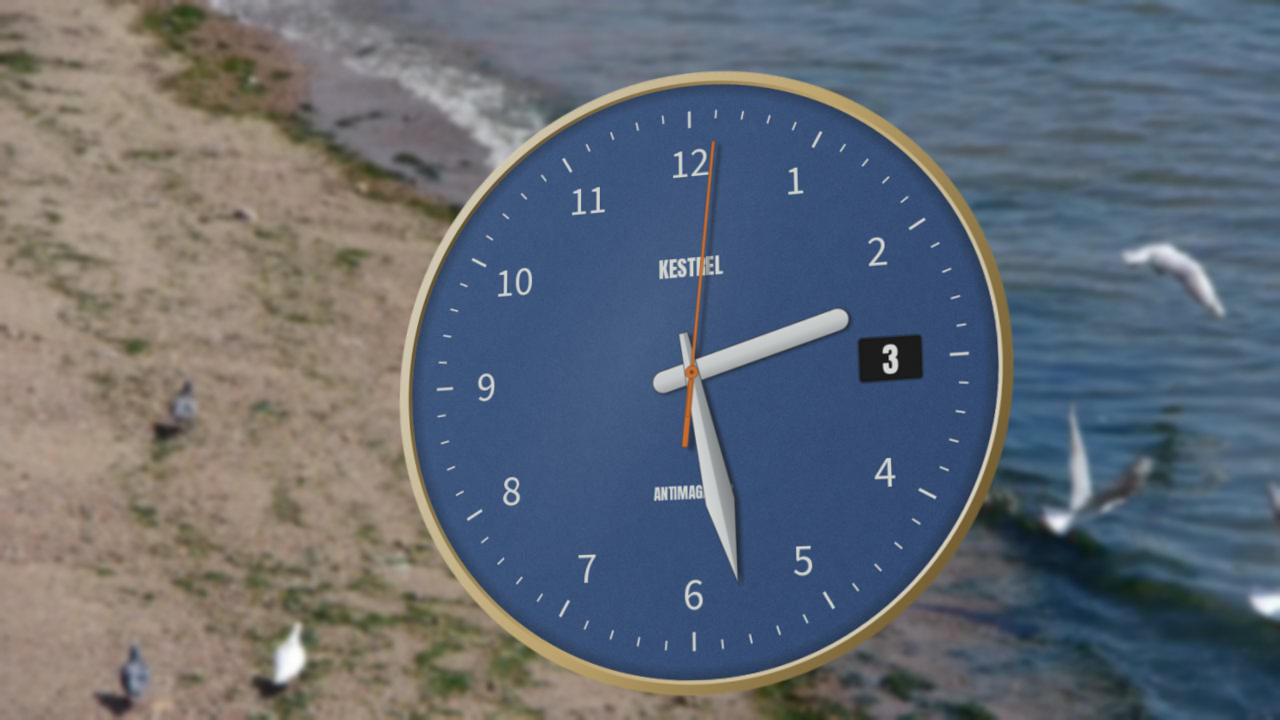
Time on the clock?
2:28:01
